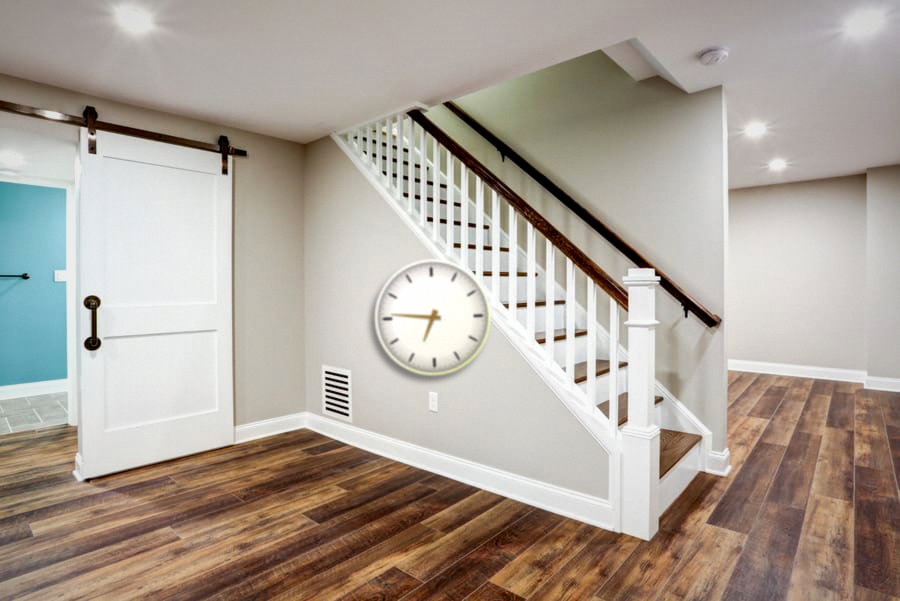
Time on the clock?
6:46
